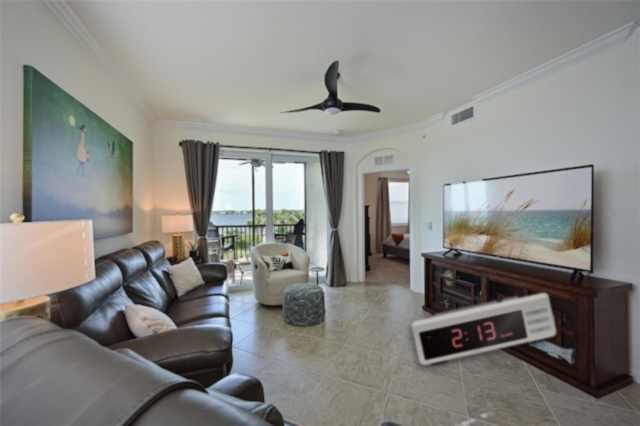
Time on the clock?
2:13
